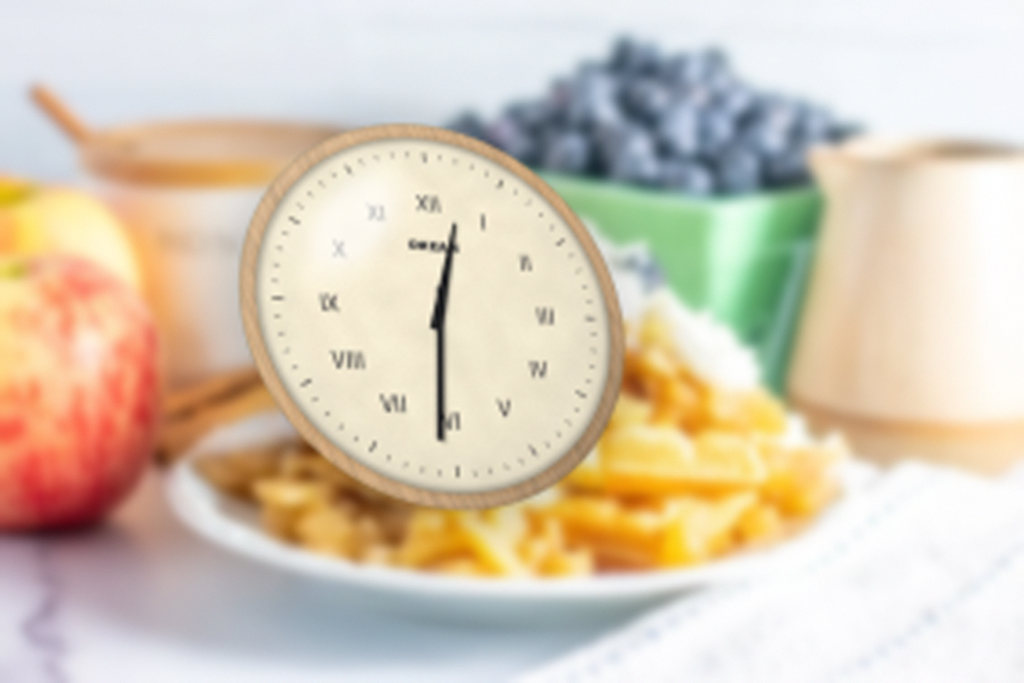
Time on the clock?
12:31
